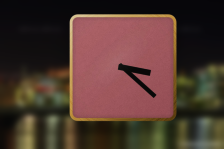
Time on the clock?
3:22
